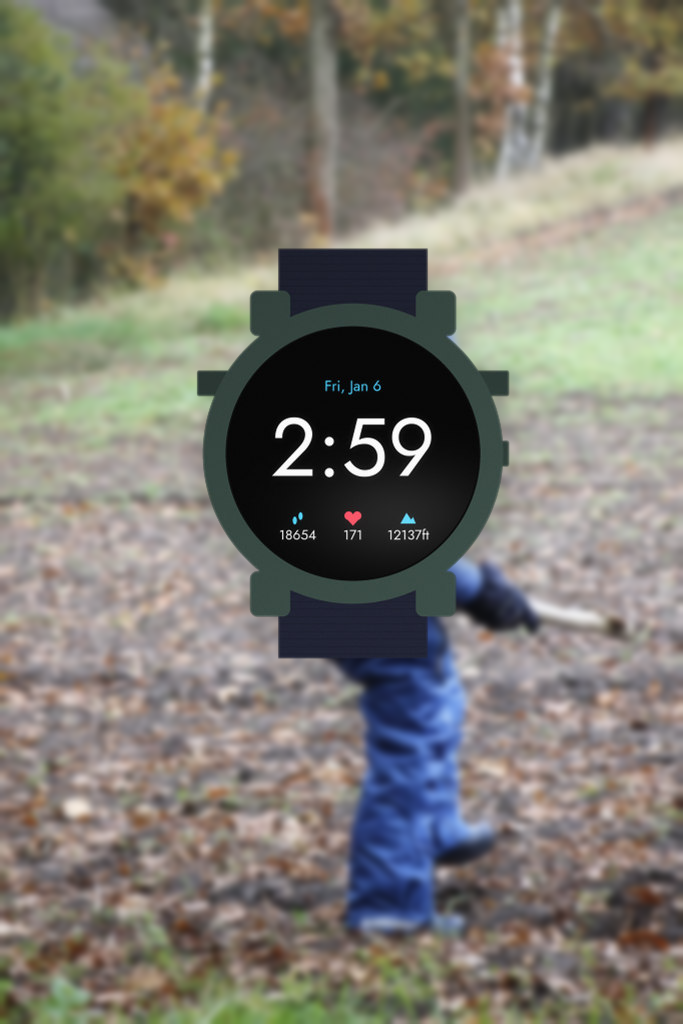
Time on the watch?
2:59
